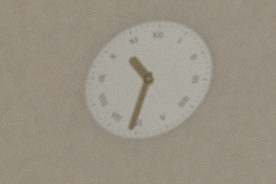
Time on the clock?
10:31
